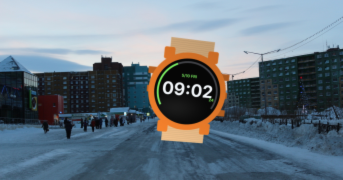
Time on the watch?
9:02
